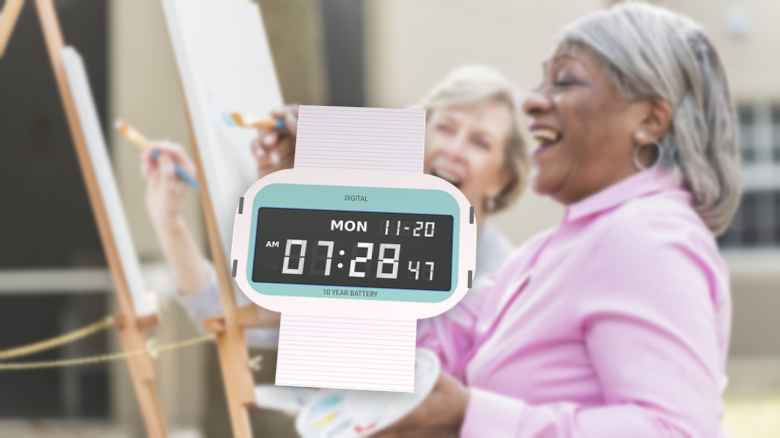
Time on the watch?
7:28:47
